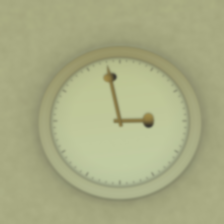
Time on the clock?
2:58
